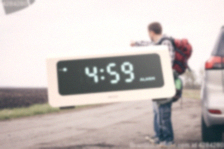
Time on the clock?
4:59
